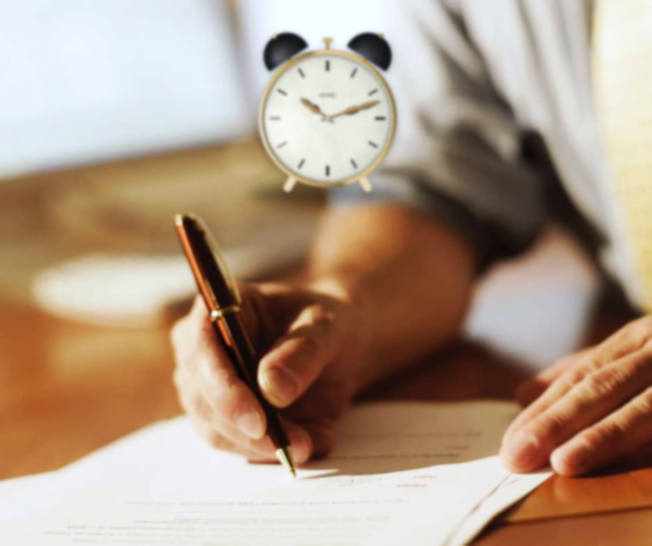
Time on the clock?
10:12
